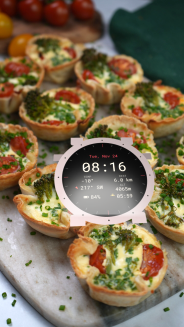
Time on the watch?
8:16
